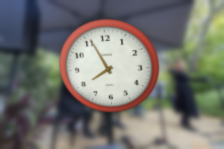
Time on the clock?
7:56
